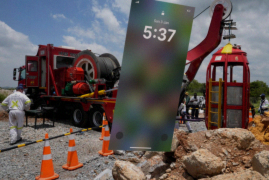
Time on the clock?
5:37
